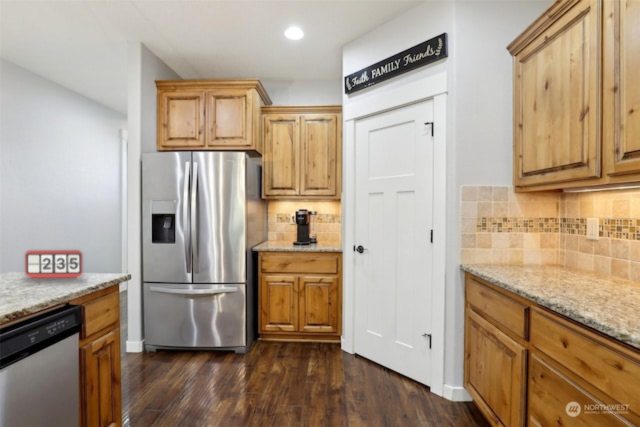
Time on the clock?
2:35
